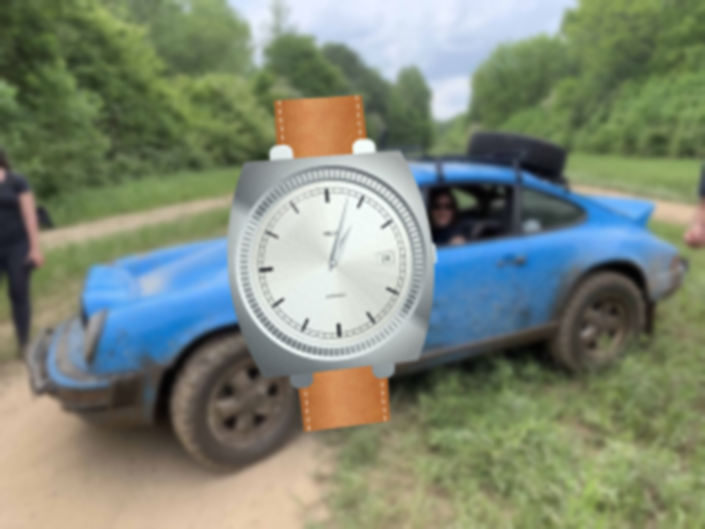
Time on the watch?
1:03
